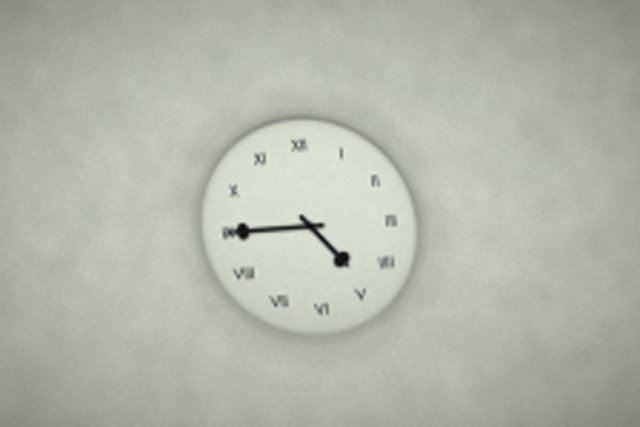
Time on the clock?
4:45
